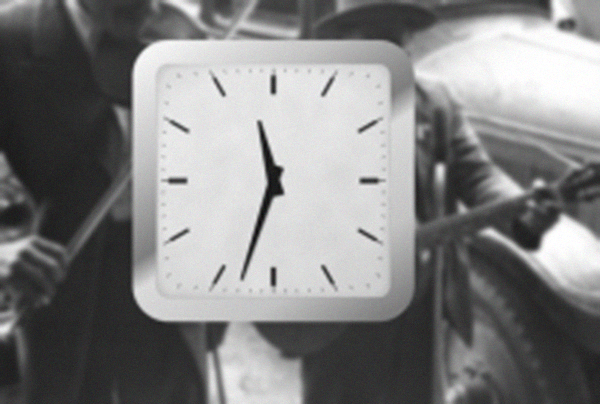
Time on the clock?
11:33
